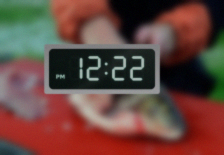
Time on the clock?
12:22
